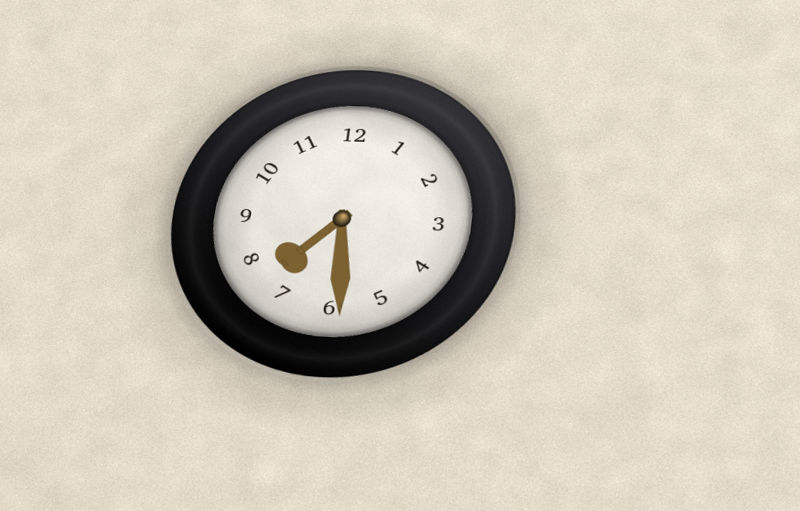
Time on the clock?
7:29
